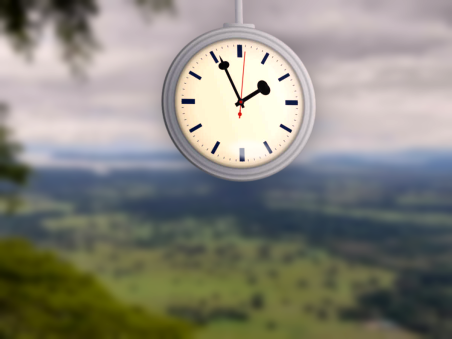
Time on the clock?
1:56:01
